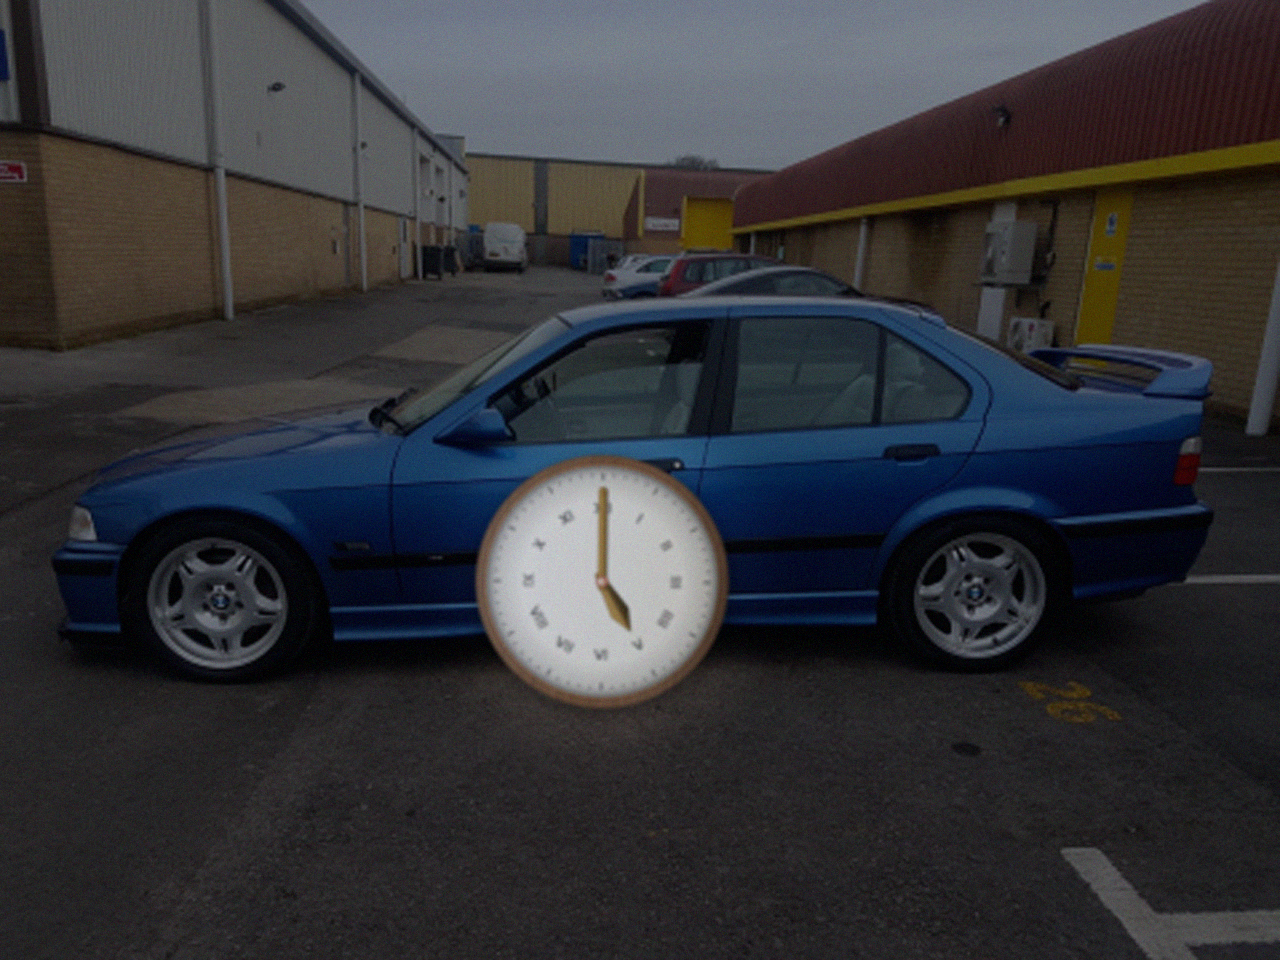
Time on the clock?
5:00
